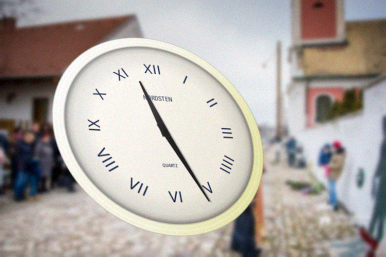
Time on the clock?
11:26
